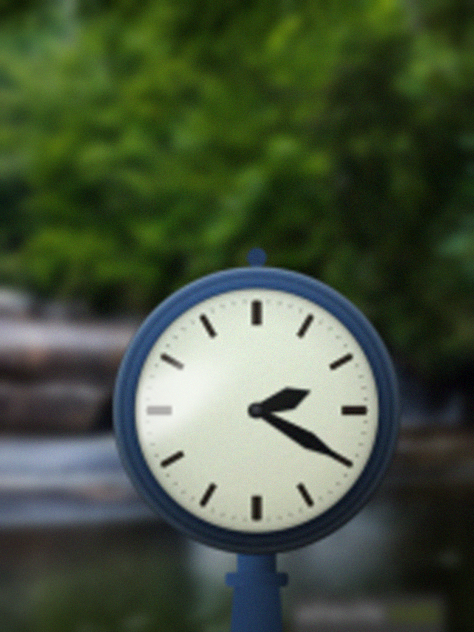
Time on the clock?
2:20
